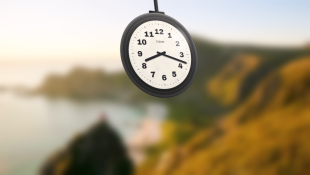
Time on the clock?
8:18
